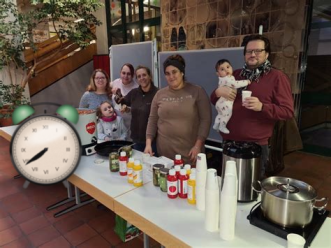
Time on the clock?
7:39
